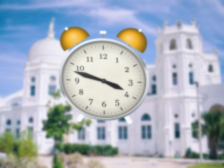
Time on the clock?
3:48
